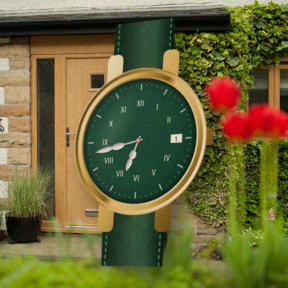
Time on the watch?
6:43
